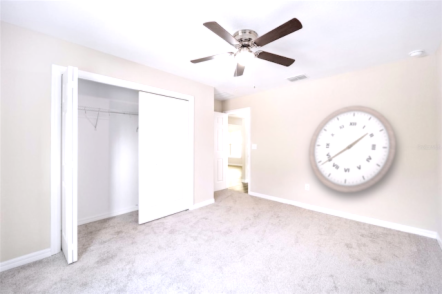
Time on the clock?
1:39
